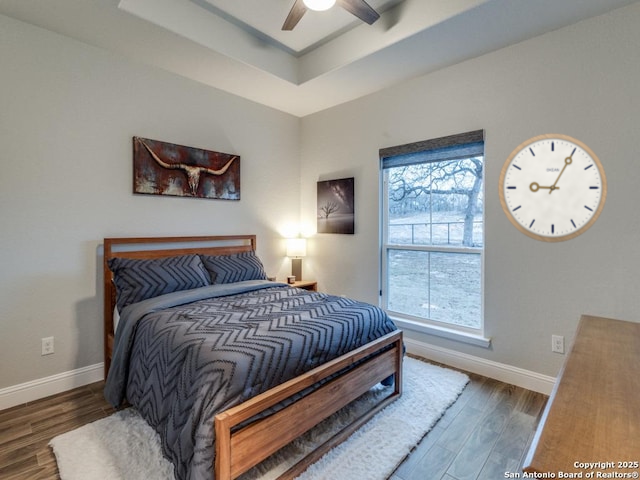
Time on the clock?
9:05
